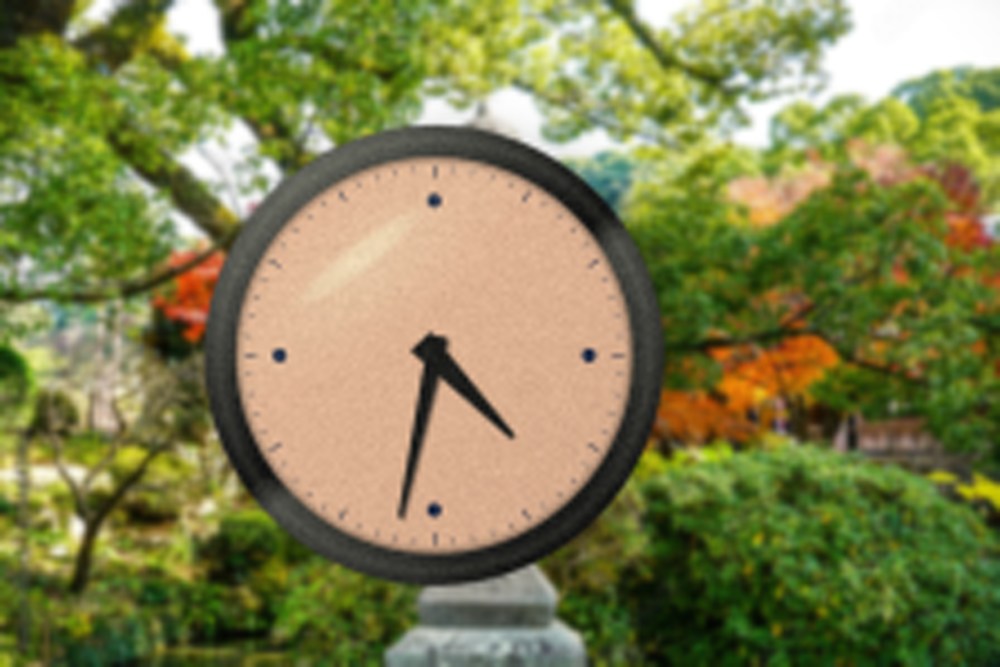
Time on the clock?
4:32
